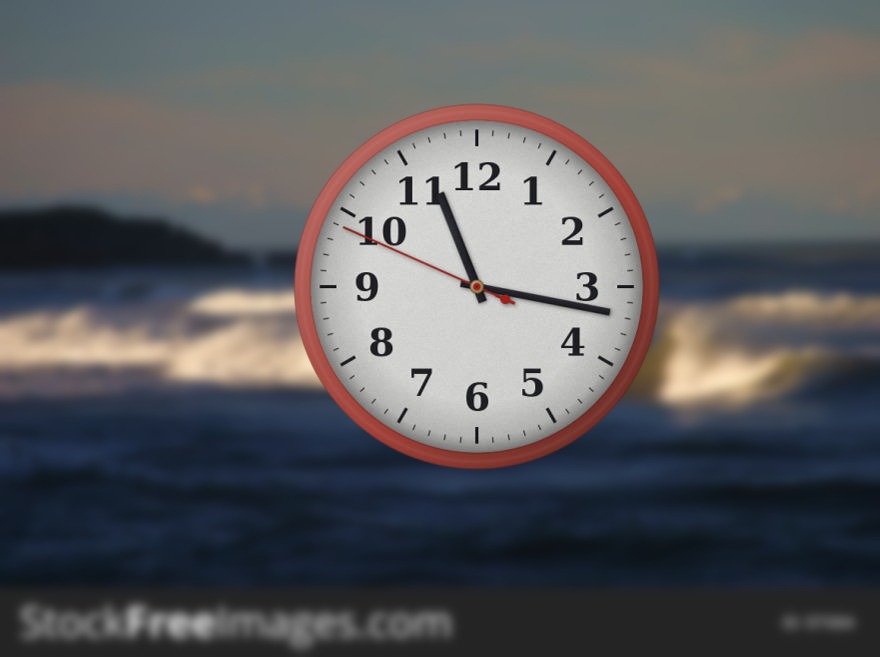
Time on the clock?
11:16:49
